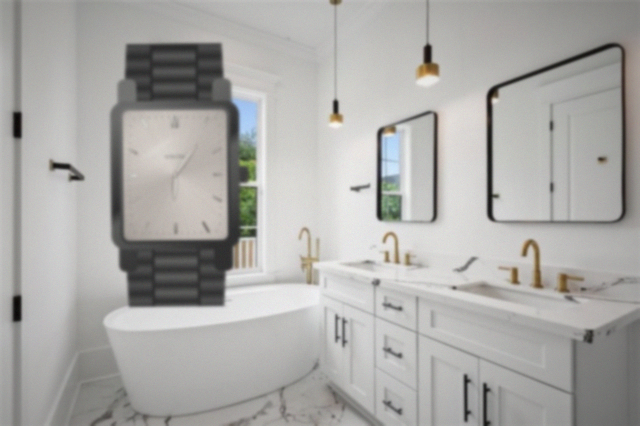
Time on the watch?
6:06
